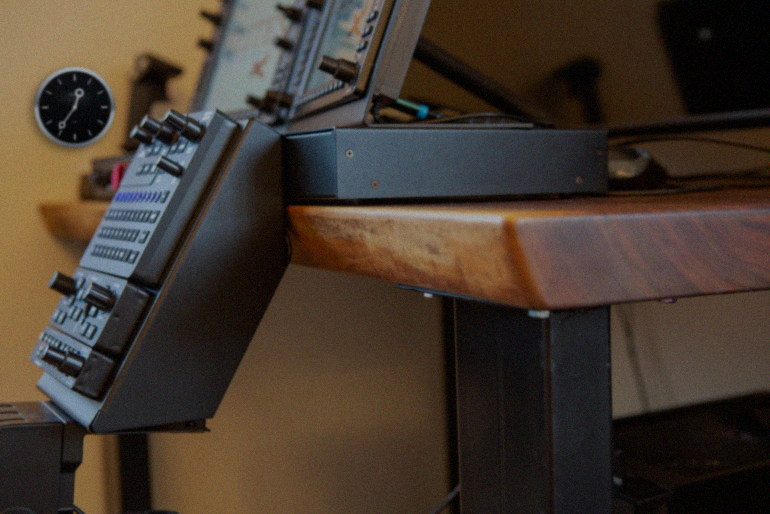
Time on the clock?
12:36
